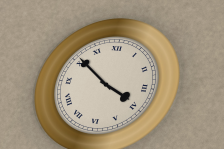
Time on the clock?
3:51
